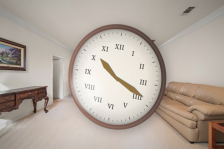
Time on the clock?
10:19
